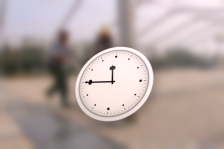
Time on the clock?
11:45
